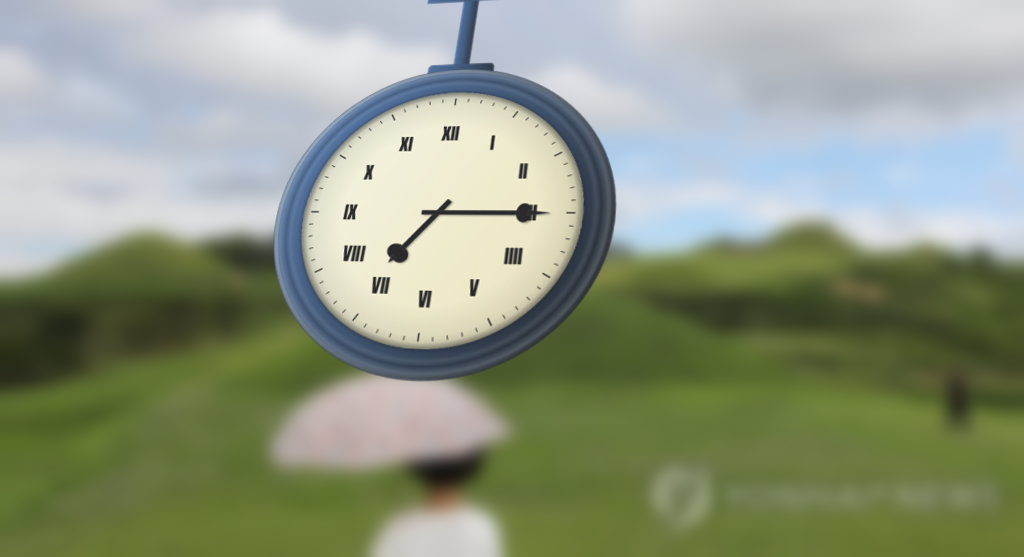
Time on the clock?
7:15
